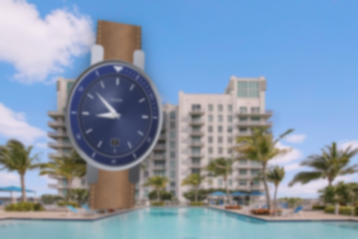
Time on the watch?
8:52
